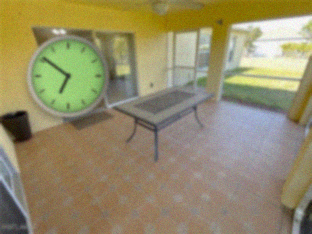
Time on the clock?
6:51
